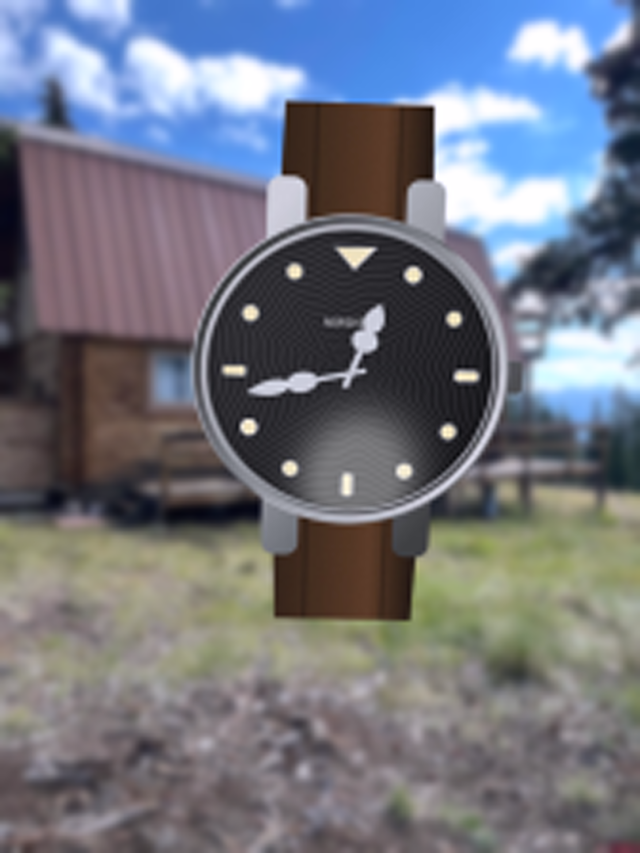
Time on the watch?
12:43
